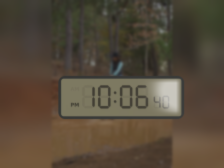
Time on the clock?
10:06:40
